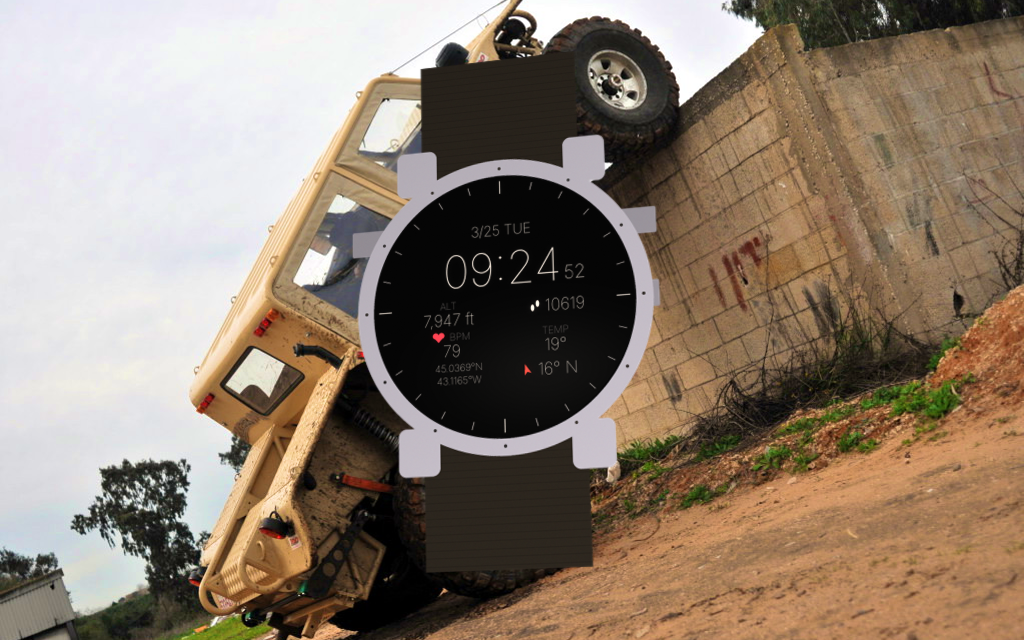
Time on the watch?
9:24:52
